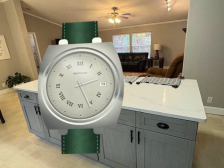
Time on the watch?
2:26
